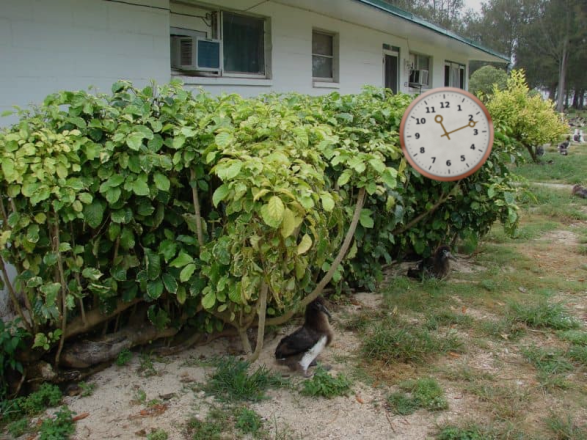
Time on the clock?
11:12
